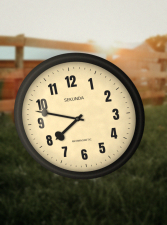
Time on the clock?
7:48
